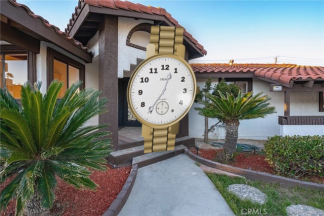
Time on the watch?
12:36
